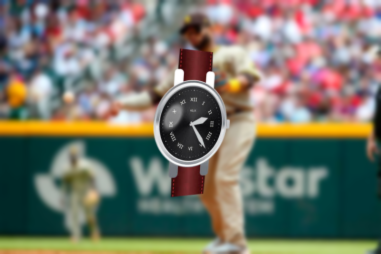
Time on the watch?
2:24
